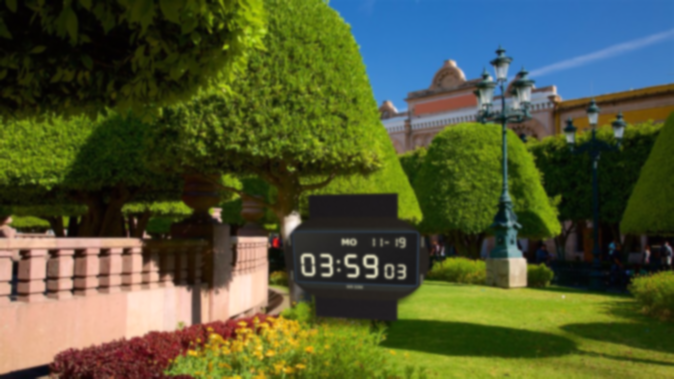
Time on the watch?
3:59:03
